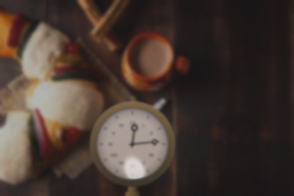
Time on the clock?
12:14
